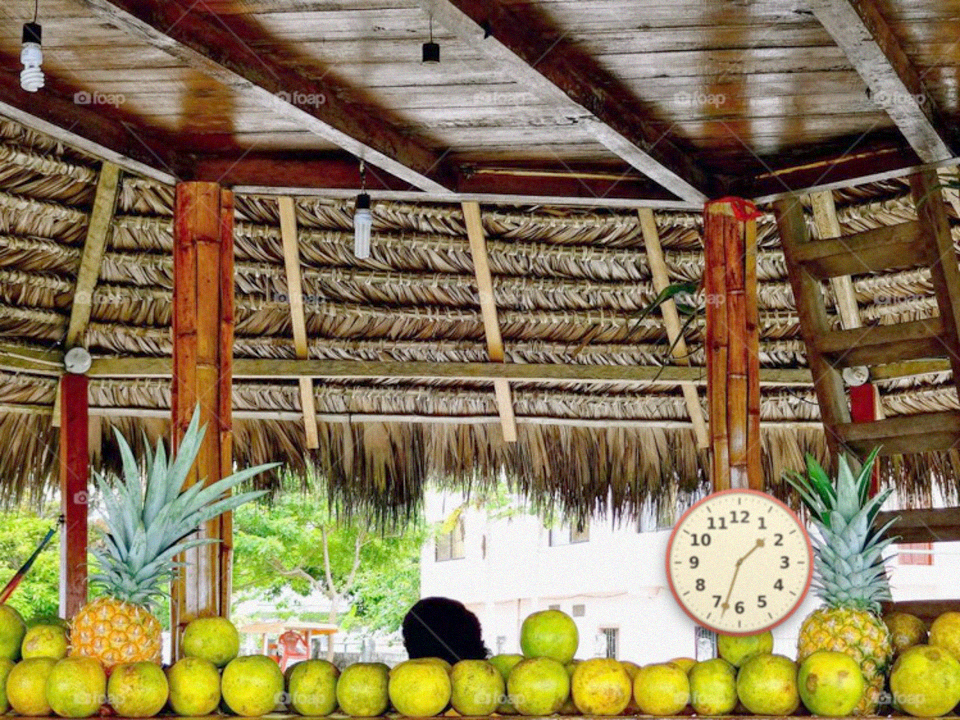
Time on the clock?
1:33
